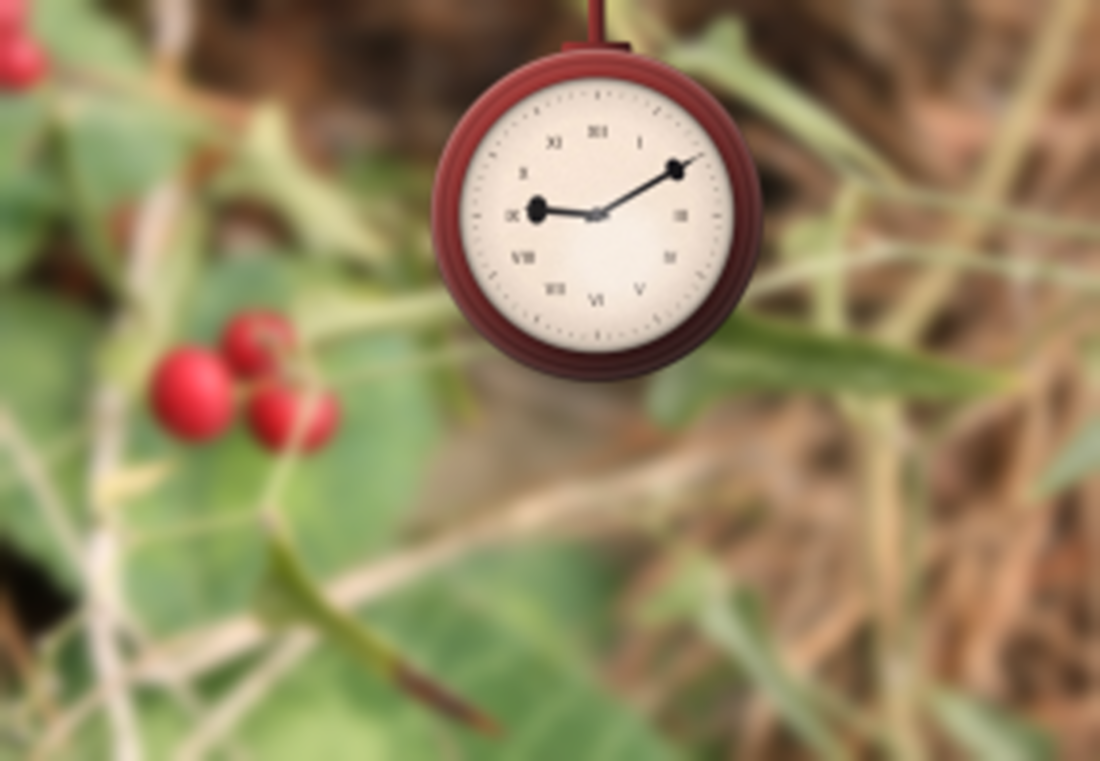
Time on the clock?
9:10
